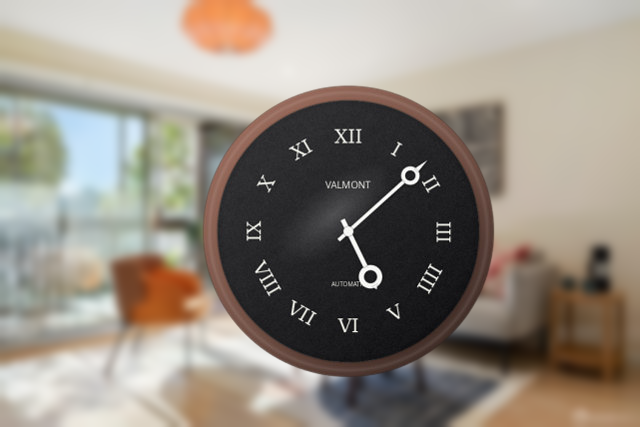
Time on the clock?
5:08
